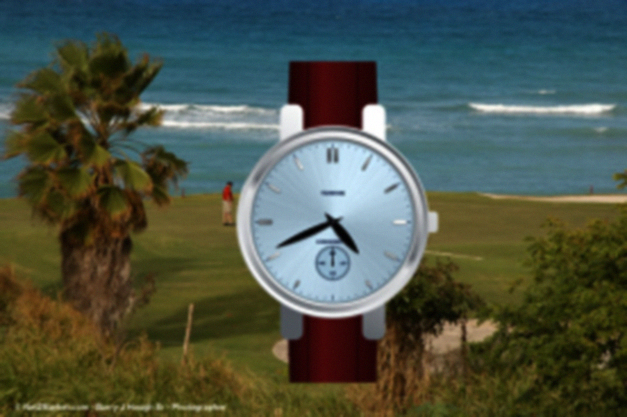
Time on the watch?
4:41
